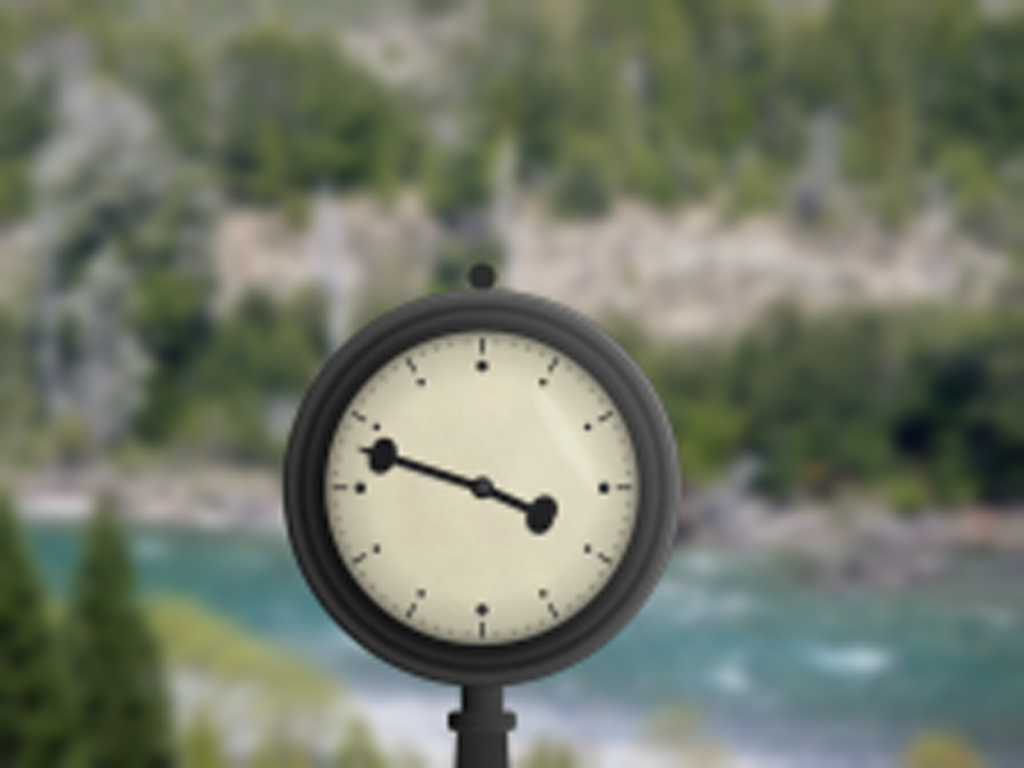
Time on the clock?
3:48
